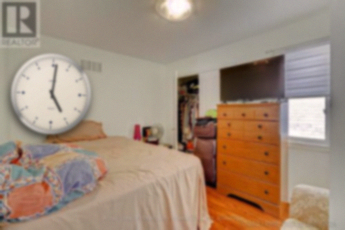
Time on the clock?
5:01
